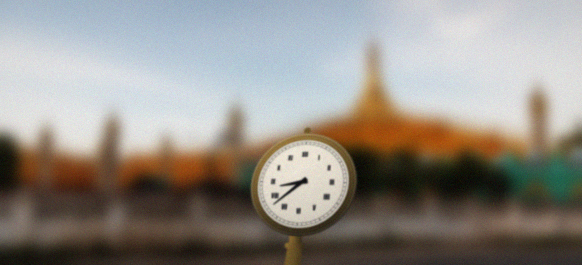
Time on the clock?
8:38
